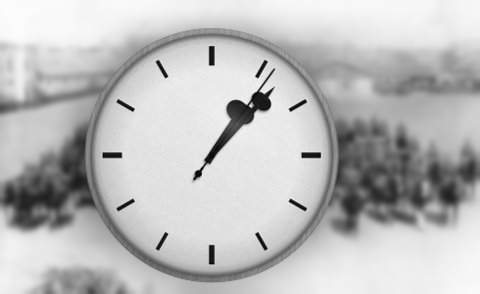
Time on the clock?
1:07:06
